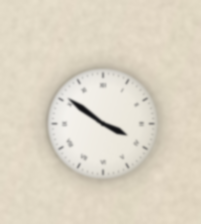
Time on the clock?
3:51
